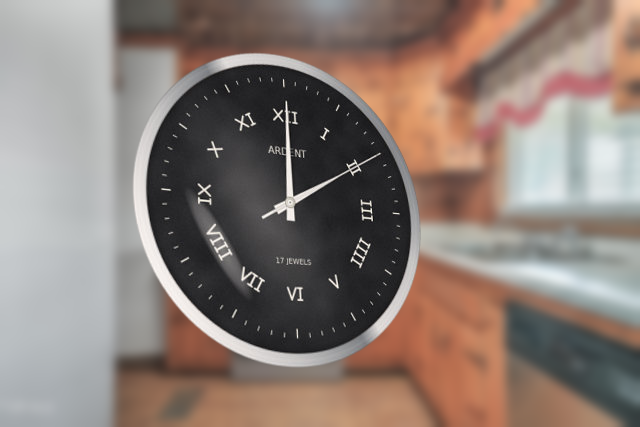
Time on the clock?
2:00:10
